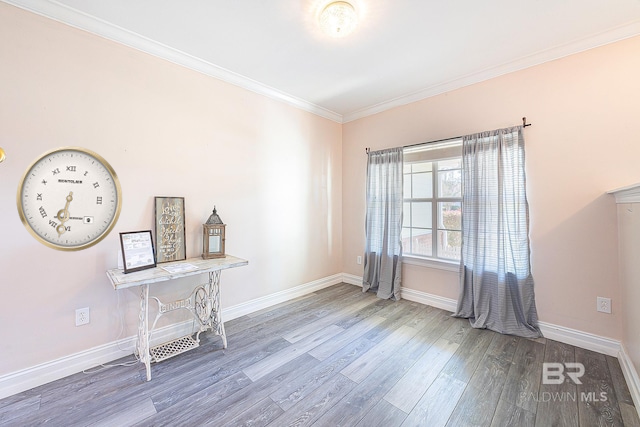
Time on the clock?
6:32
